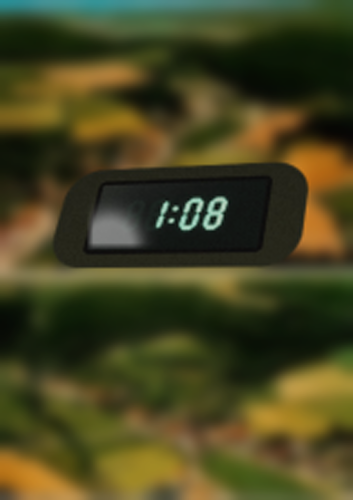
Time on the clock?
1:08
